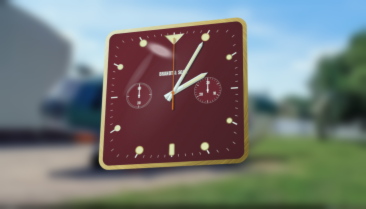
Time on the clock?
2:05
